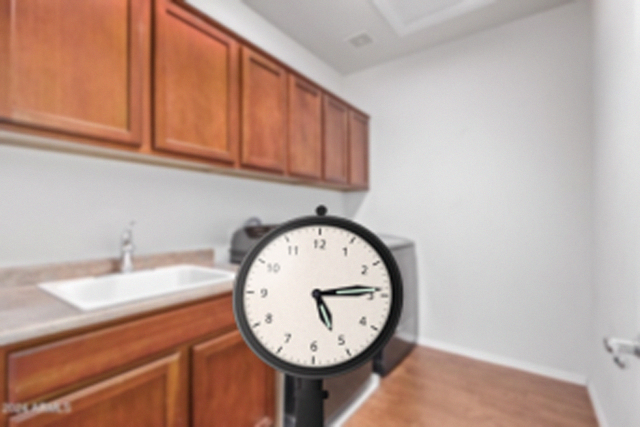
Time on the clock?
5:14
